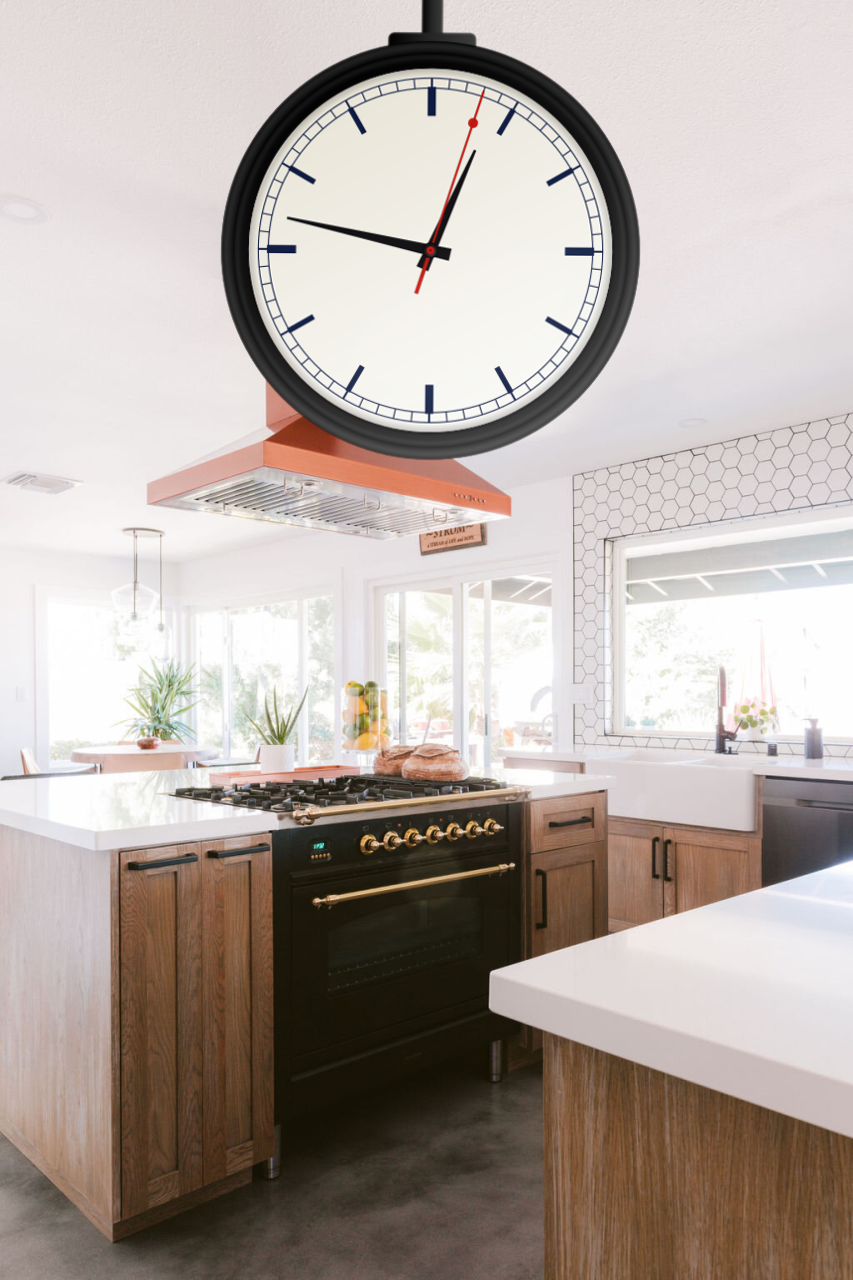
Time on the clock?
12:47:03
